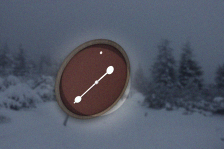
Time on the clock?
1:38
